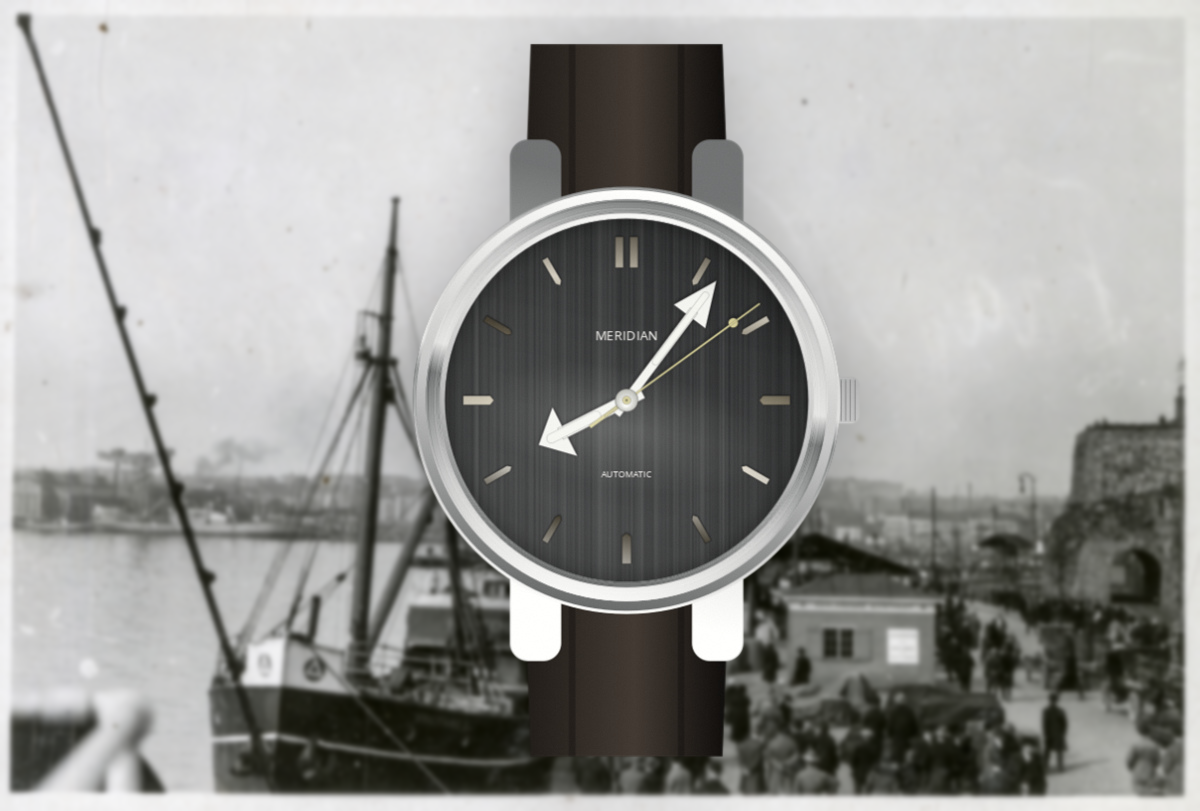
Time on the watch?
8:06:09
